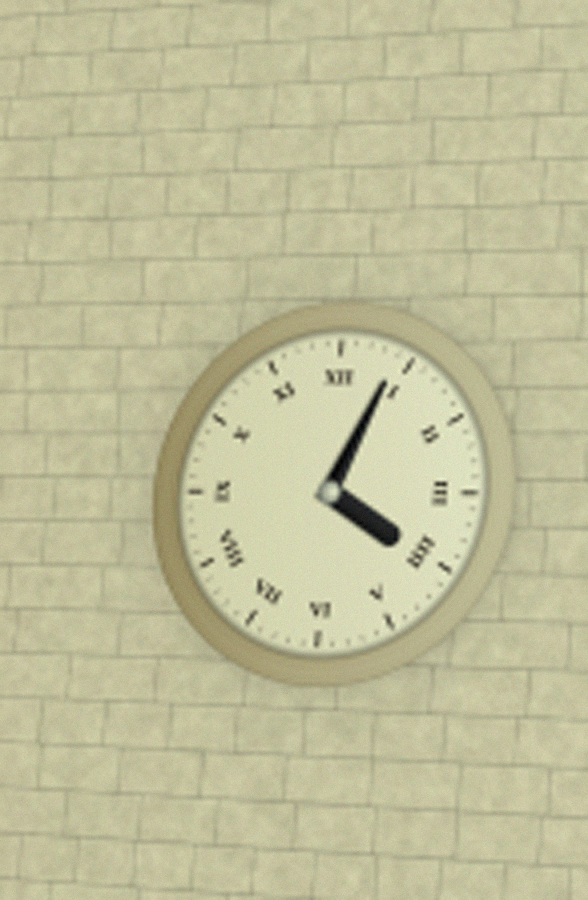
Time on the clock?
4:04
